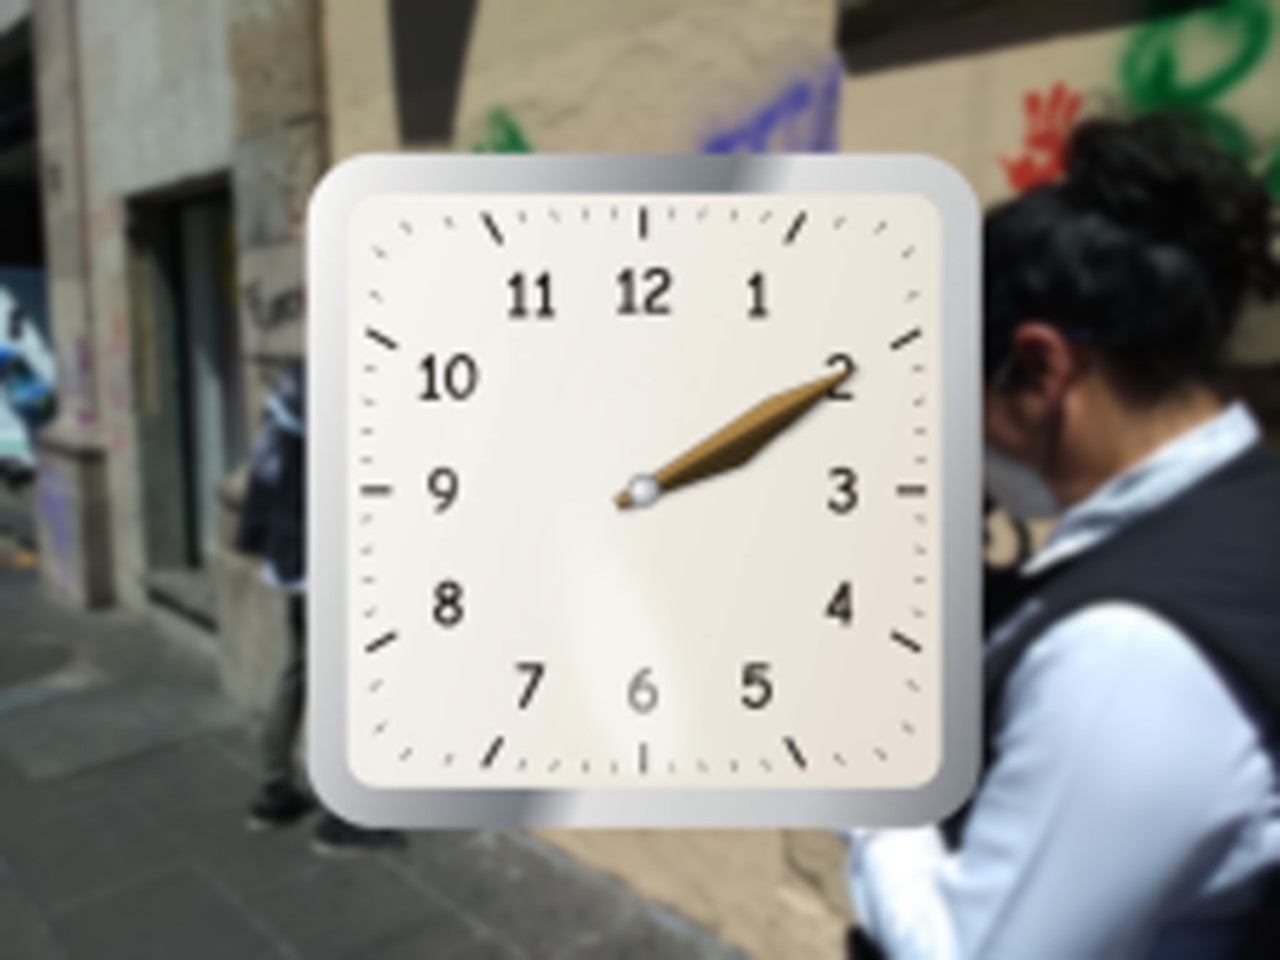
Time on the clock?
2:10
